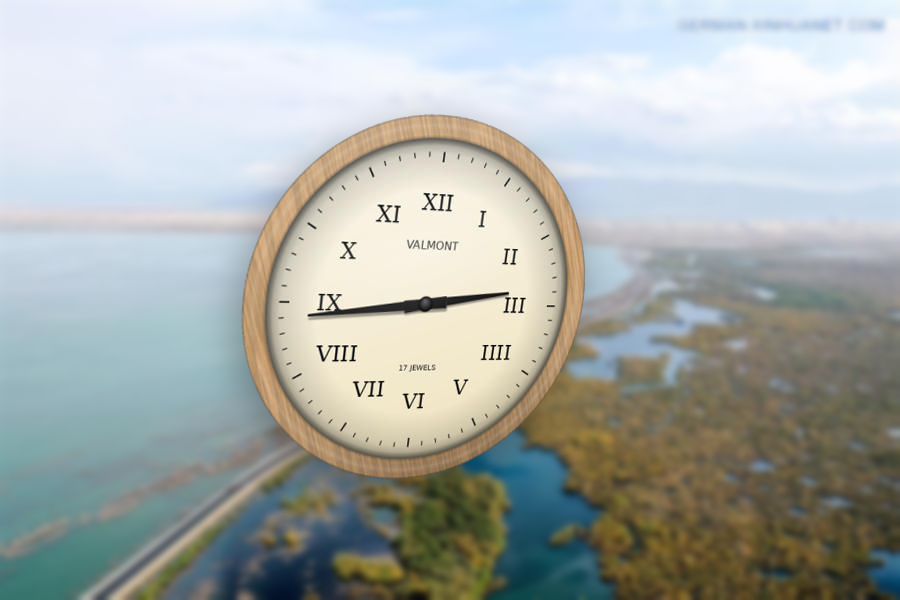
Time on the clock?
2:44
